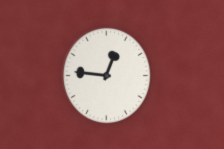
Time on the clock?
12:46
